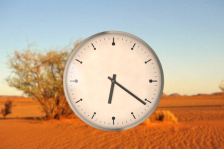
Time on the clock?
6:21
